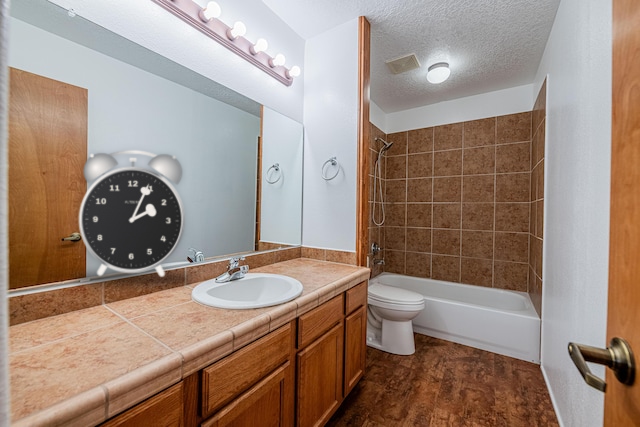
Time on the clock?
2:04
